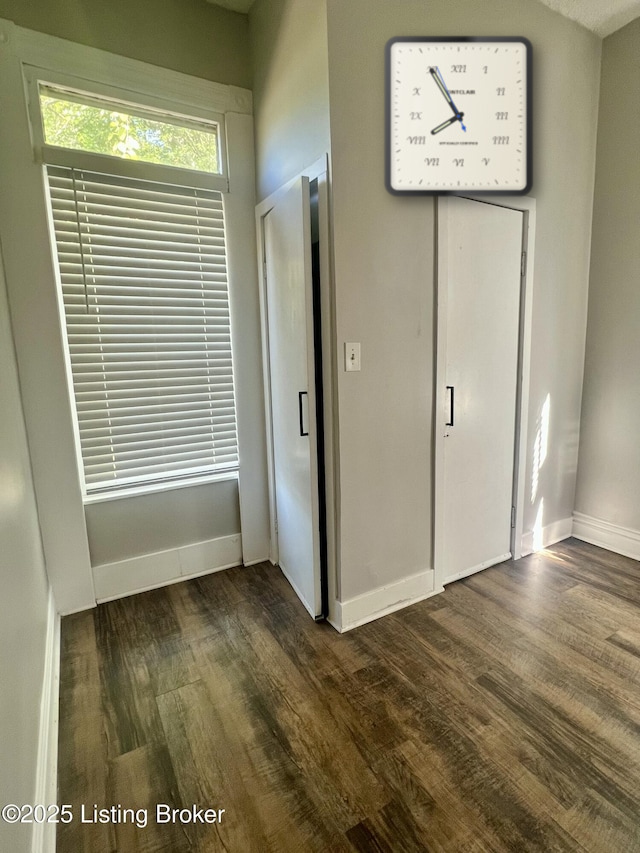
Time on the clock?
7:54:56
